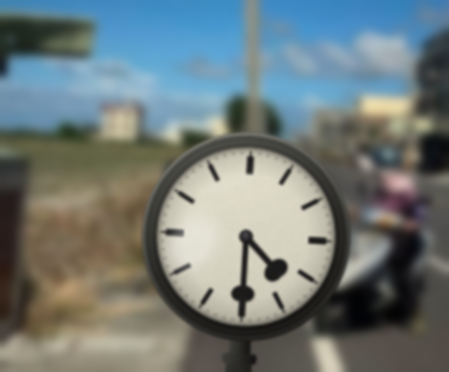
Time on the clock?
4:30
